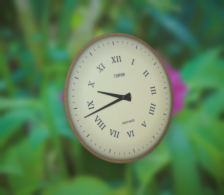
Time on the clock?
9:43
